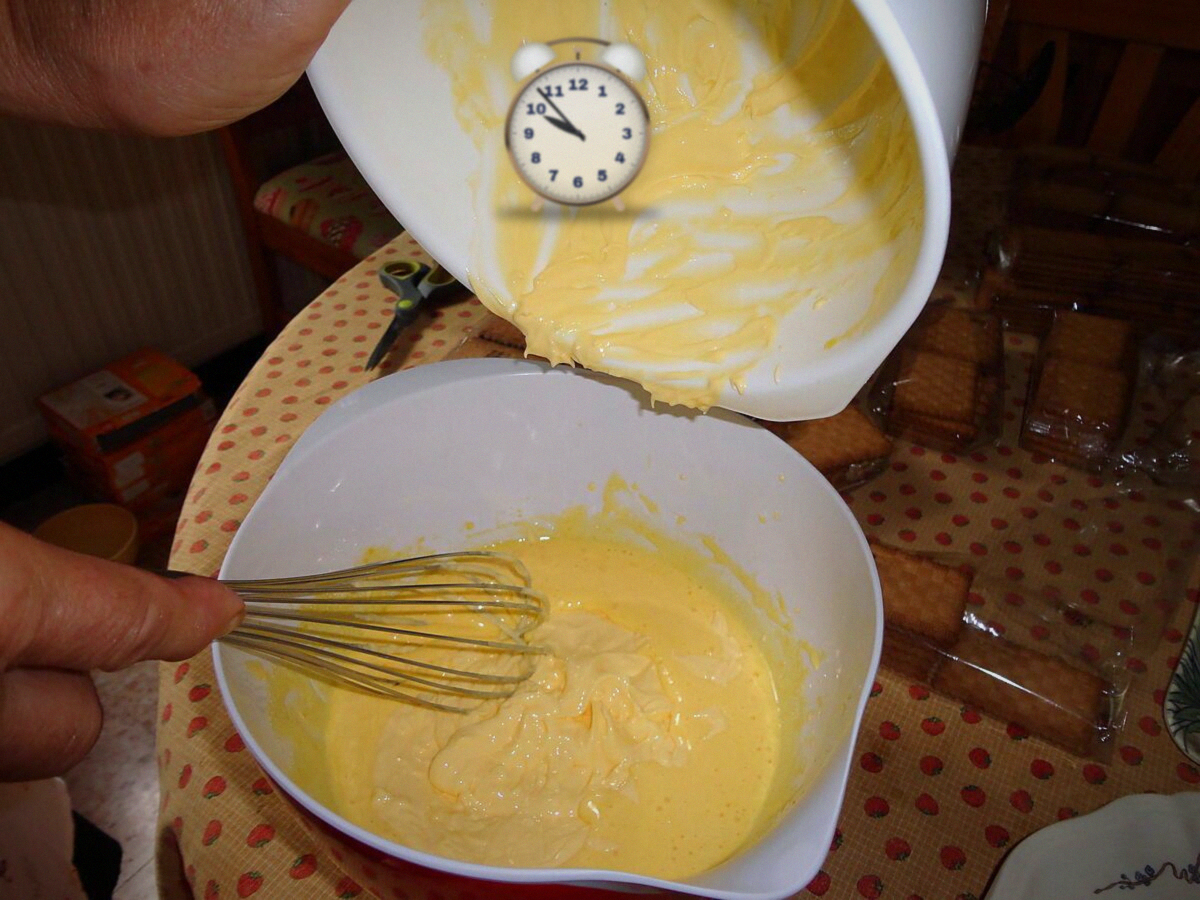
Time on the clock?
9:53
